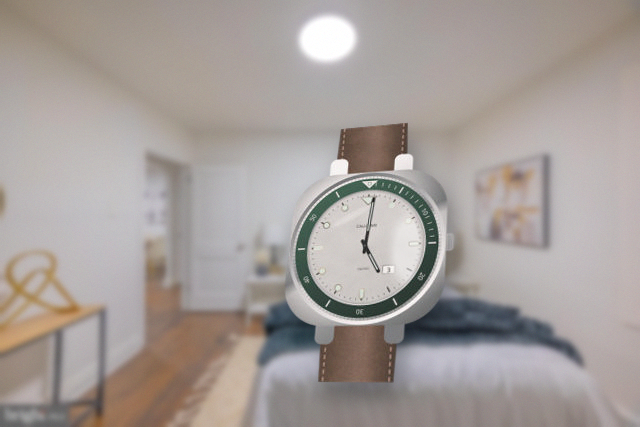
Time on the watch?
5:01
